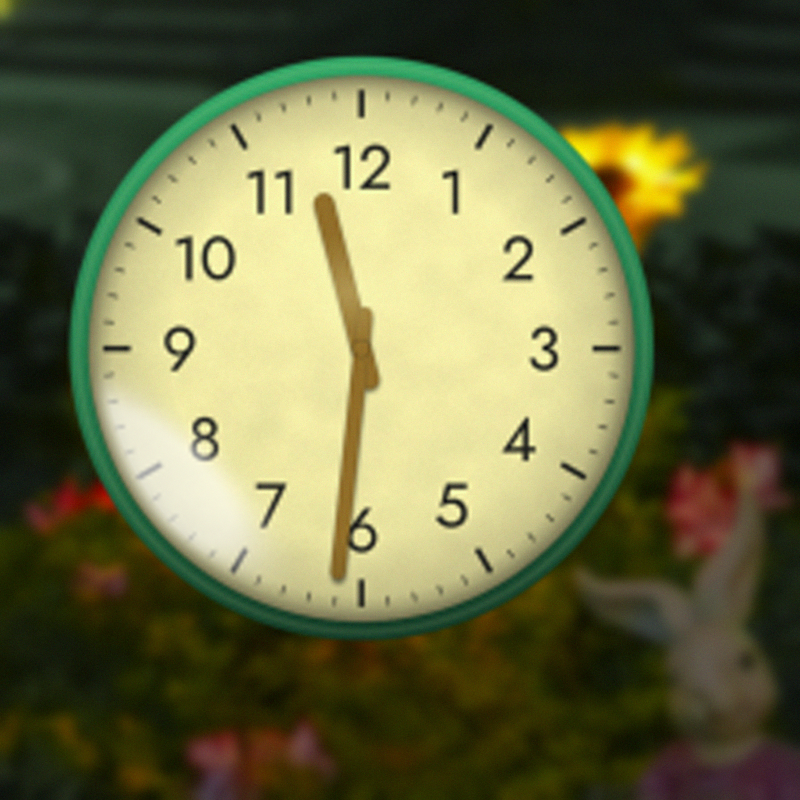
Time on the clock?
11:31
